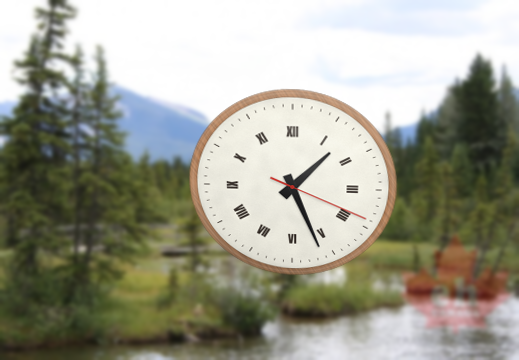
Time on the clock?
1:26:19
